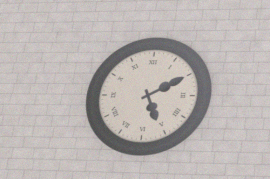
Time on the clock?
5:10
